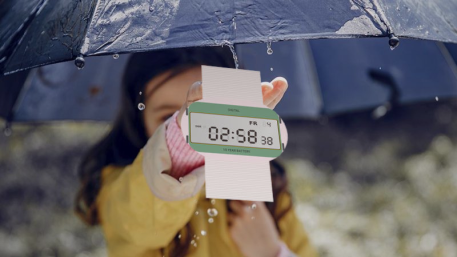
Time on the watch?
2:58:38
